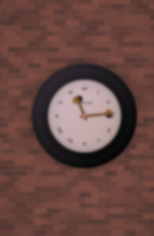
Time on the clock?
11:14
